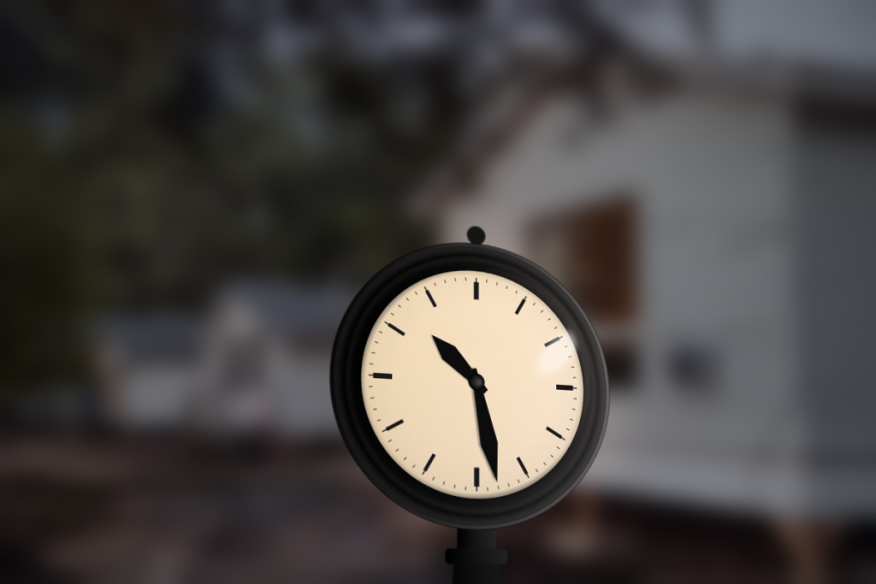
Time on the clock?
10:28
